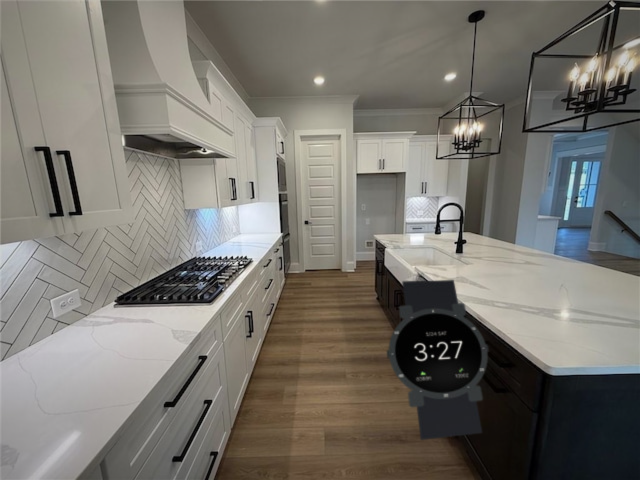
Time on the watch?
3:27
